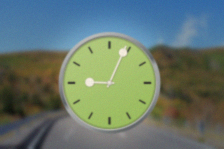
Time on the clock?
9:04
